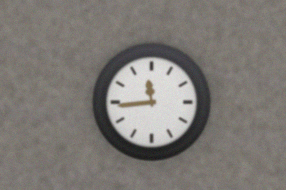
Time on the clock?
11:44
